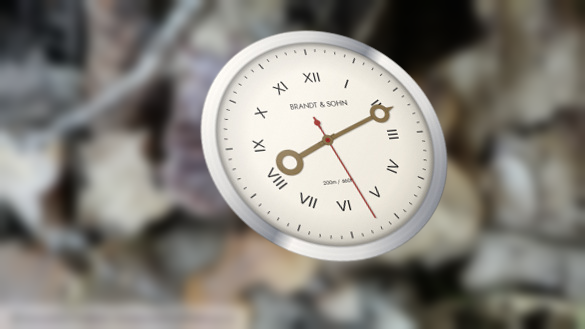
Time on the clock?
8:11:27
